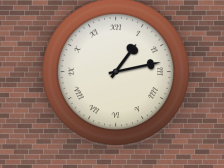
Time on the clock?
1:13
